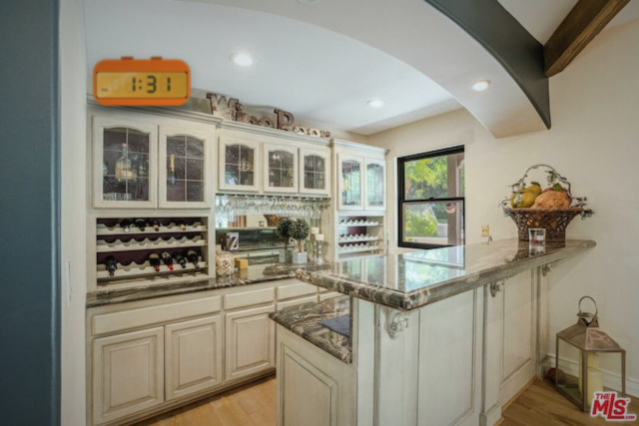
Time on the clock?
1:31
